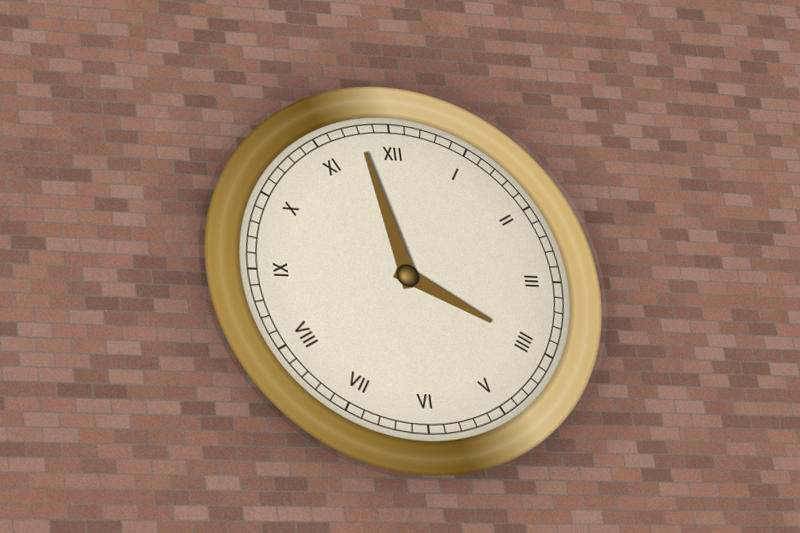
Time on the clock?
3:58
